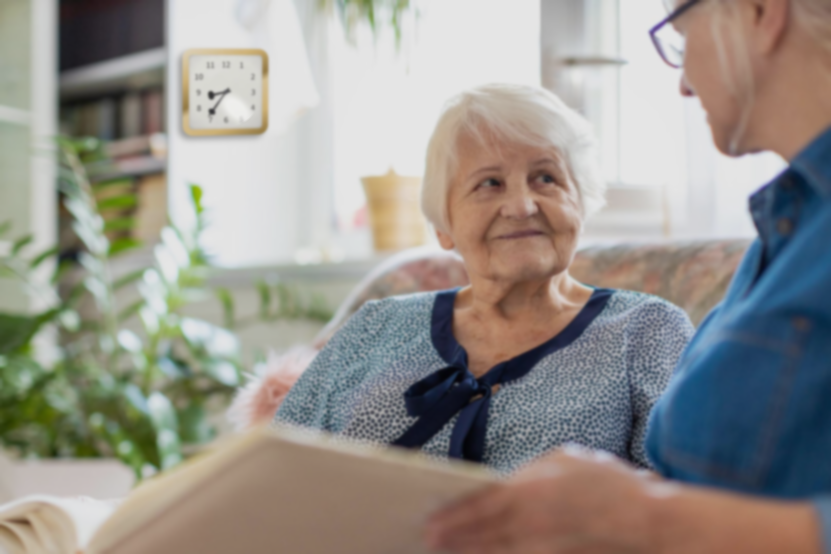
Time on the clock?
8:36
